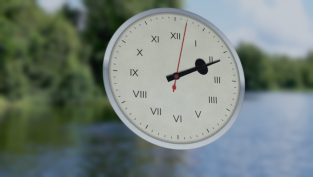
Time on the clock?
2:11:02
